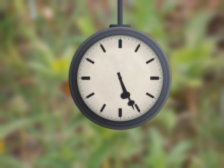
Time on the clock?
5:26
